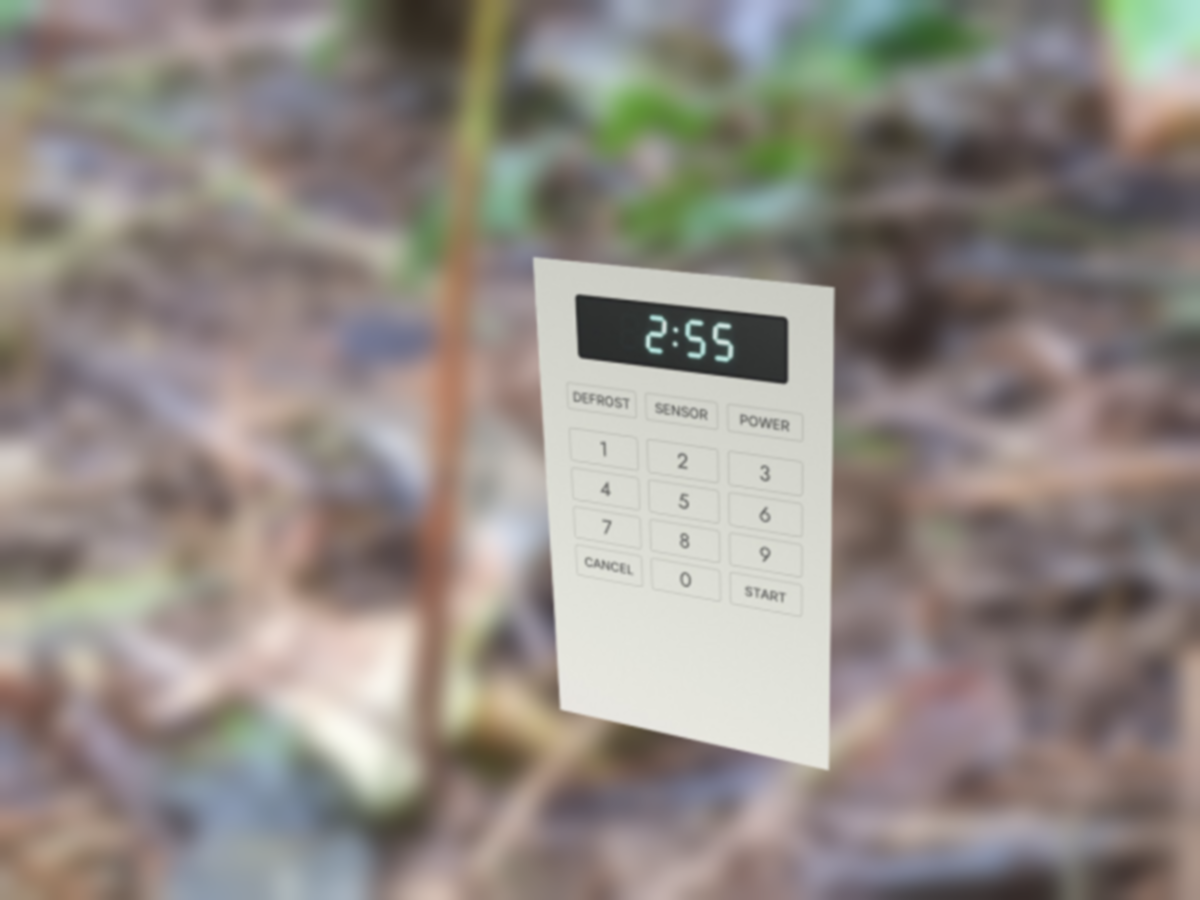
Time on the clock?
2:55
